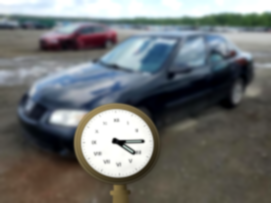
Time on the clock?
4:15
